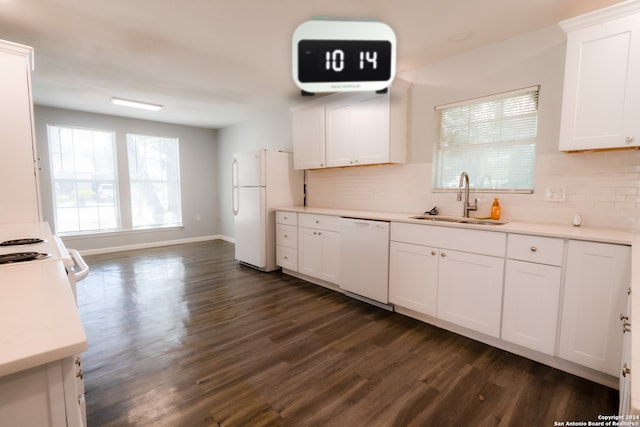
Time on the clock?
10:14
